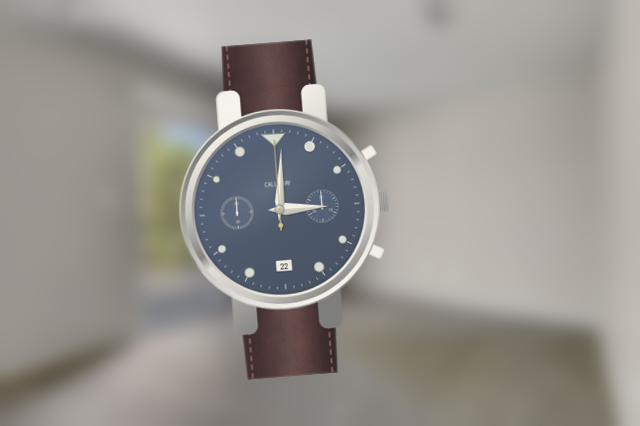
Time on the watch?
3:01
